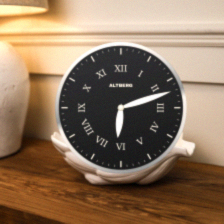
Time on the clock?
6:12
